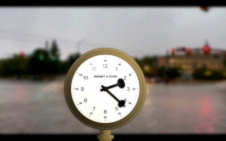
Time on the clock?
2:22
